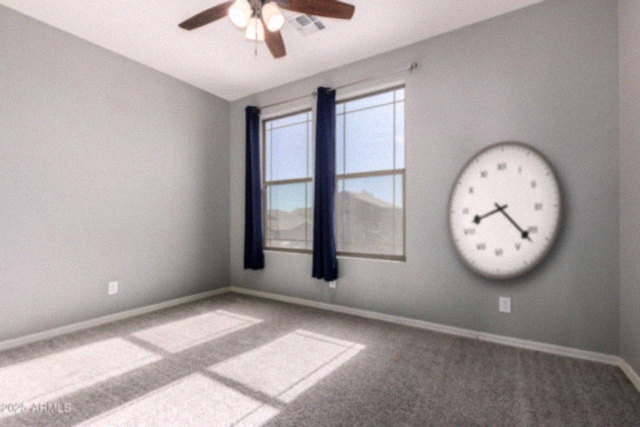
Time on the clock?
8:22
